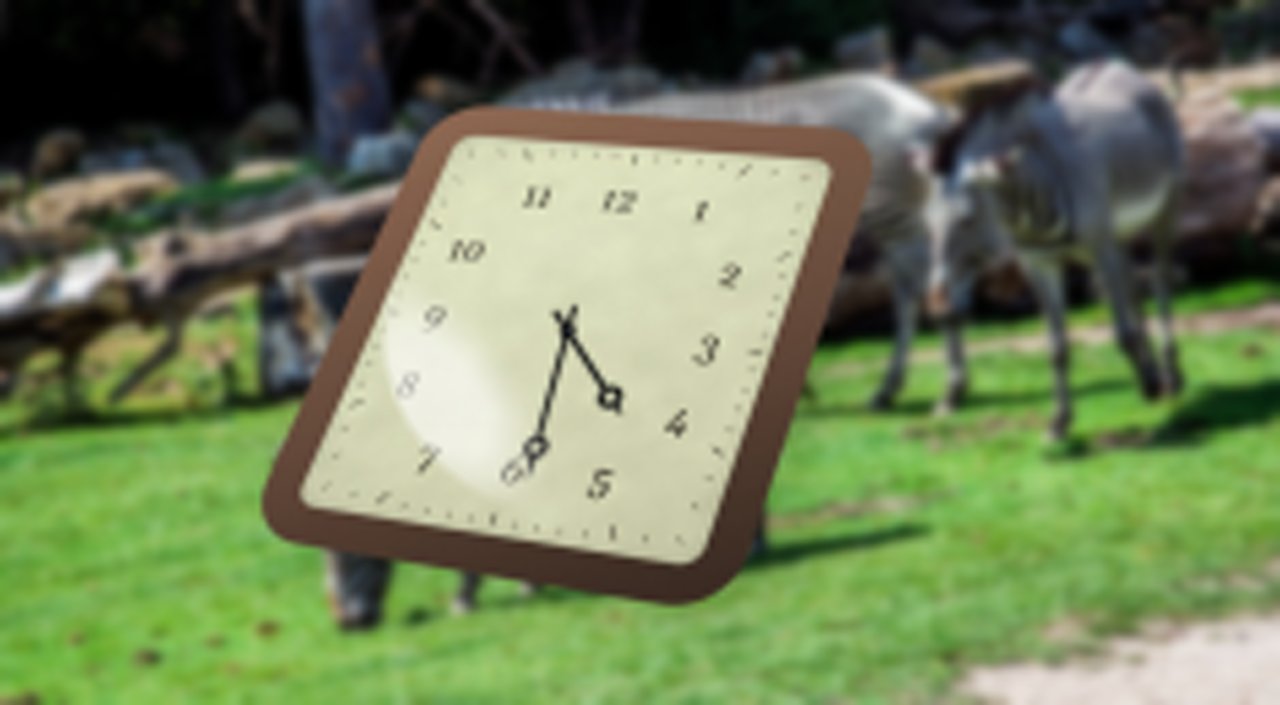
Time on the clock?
4:29
